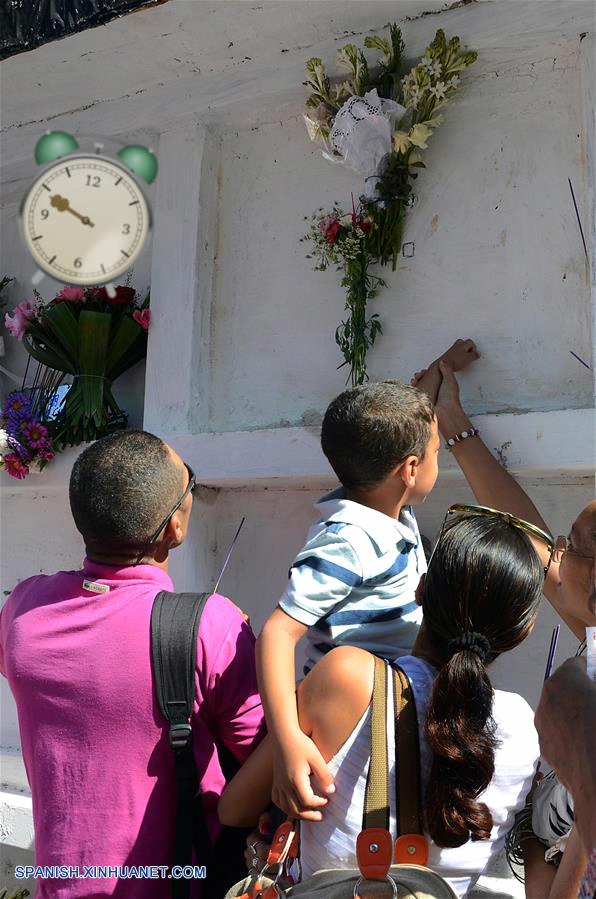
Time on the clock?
9:49
